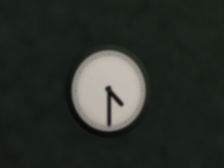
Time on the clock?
4:30
